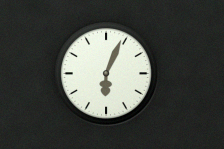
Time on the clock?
6:04
